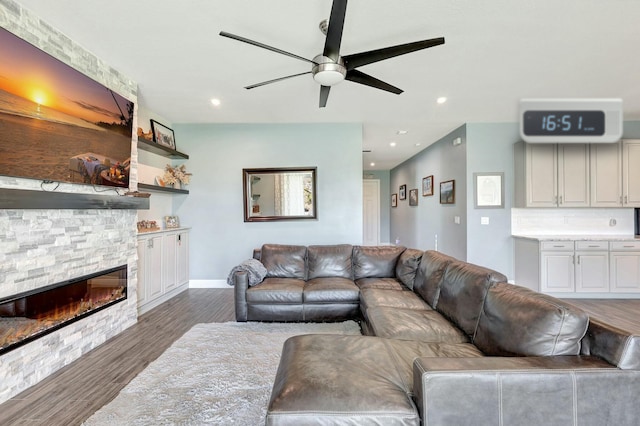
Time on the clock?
16:51
